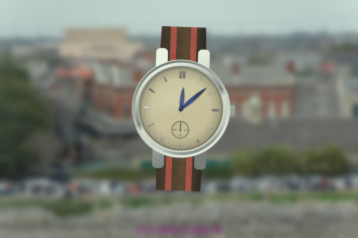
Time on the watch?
12:08
